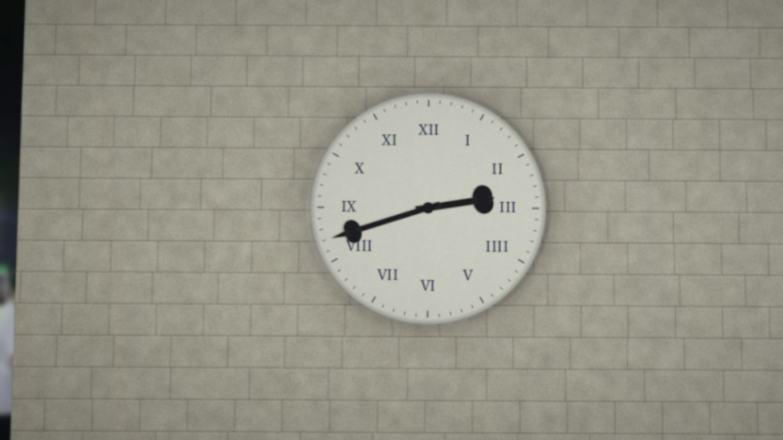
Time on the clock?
2:42
